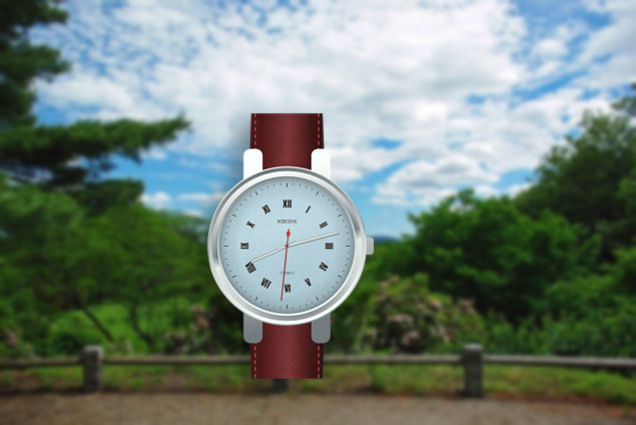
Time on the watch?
8:12:31
